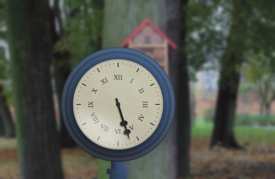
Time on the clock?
5:27
